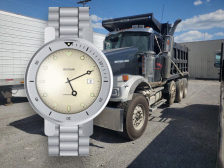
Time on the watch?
5:11
